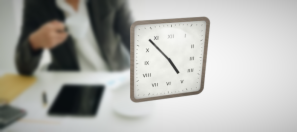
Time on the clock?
4:53
